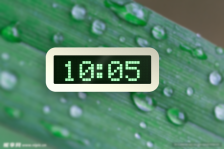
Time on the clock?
10:05
